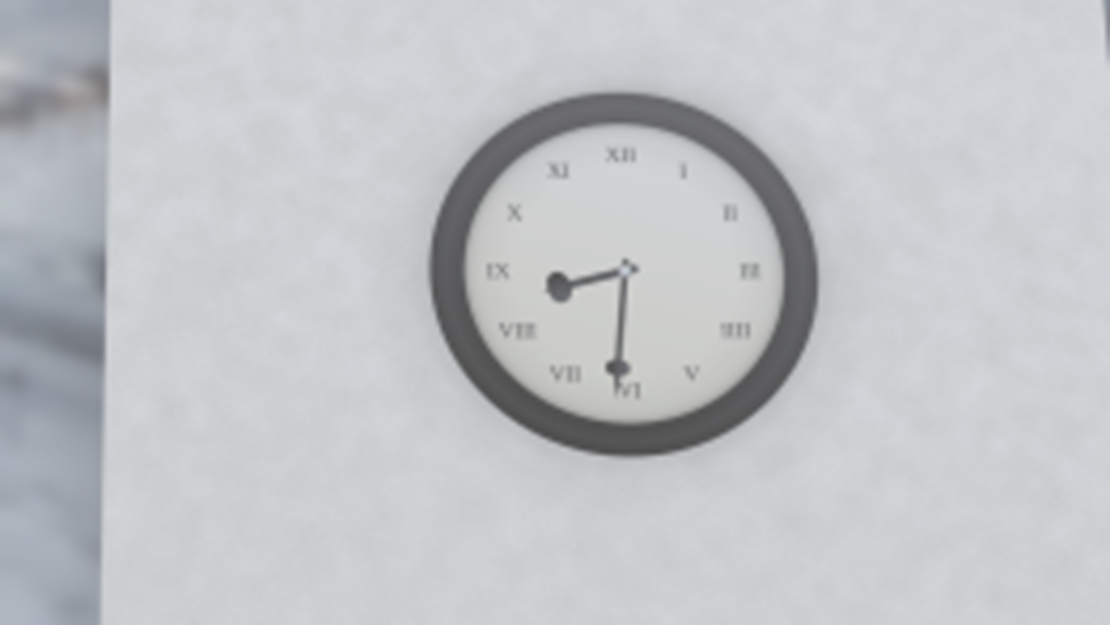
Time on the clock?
8:31
